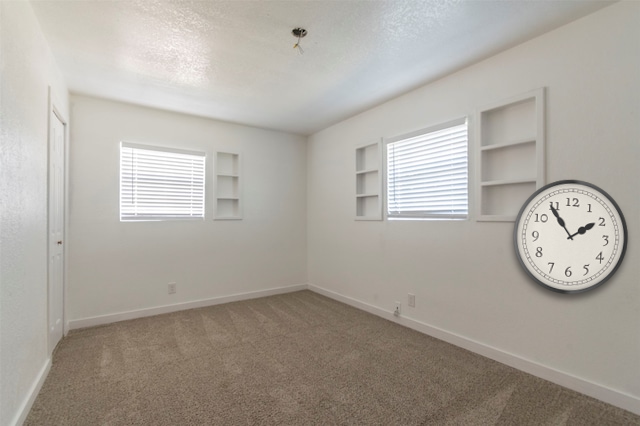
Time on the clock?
1:54
